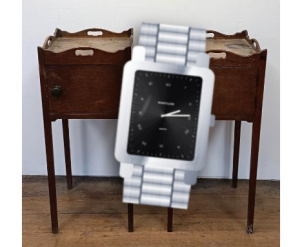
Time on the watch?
2:14
